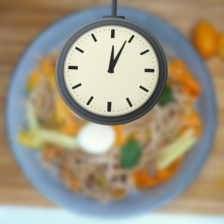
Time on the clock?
12:04
